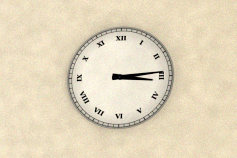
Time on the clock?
3:14
